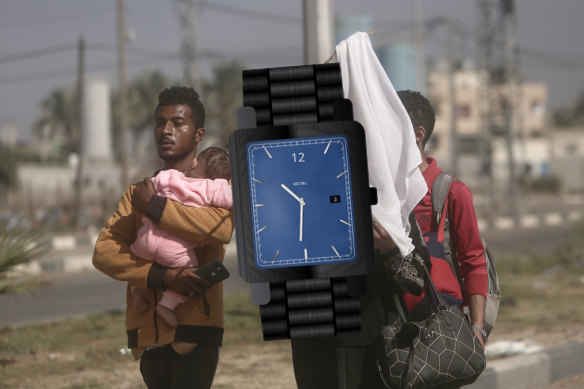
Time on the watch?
10:31
